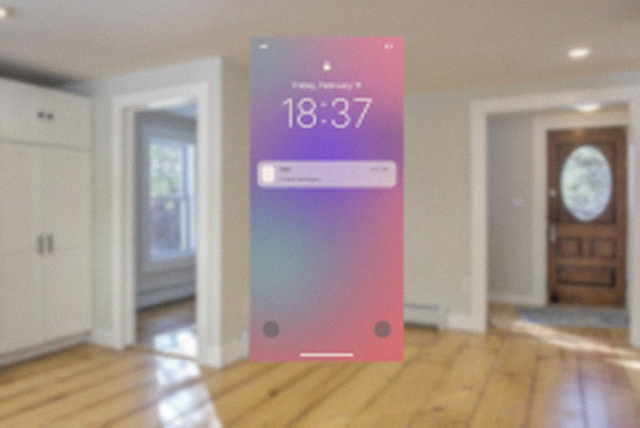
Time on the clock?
18:37
